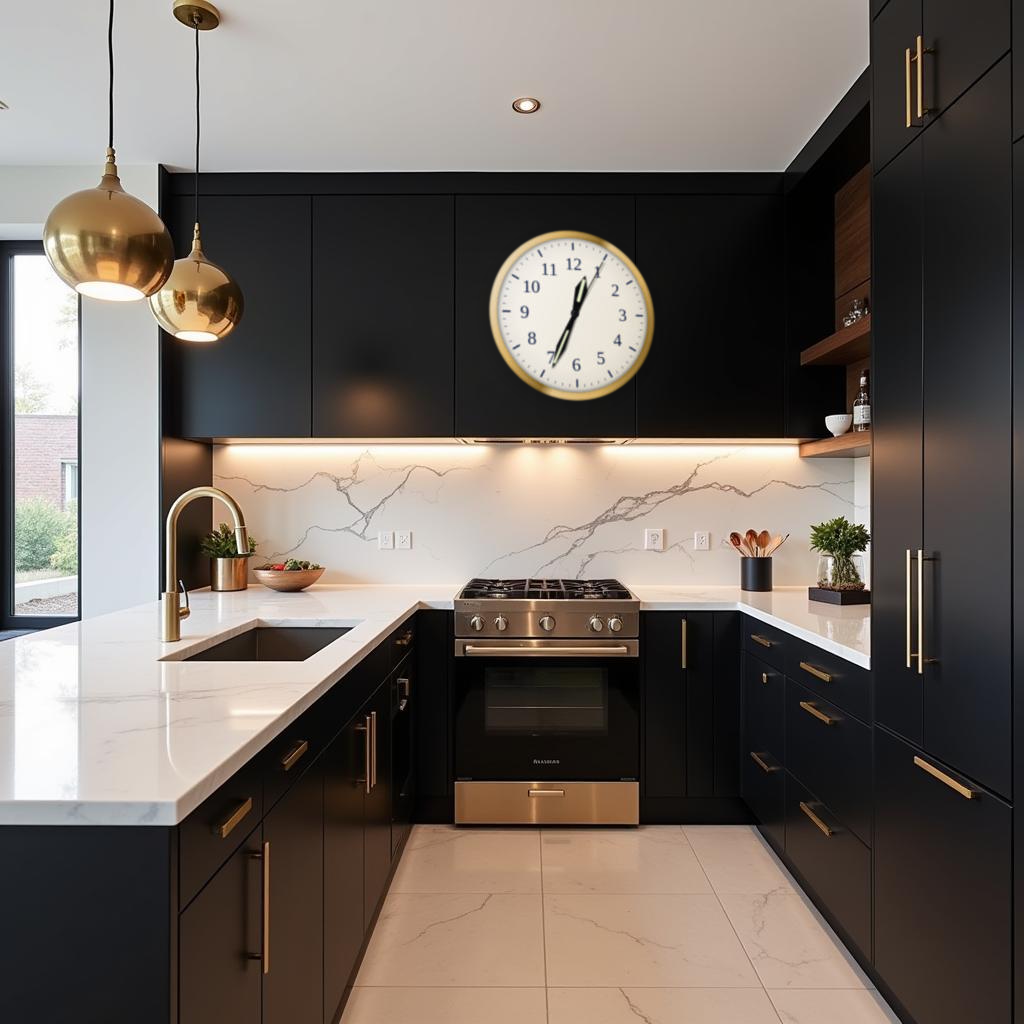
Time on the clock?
12:34:05
